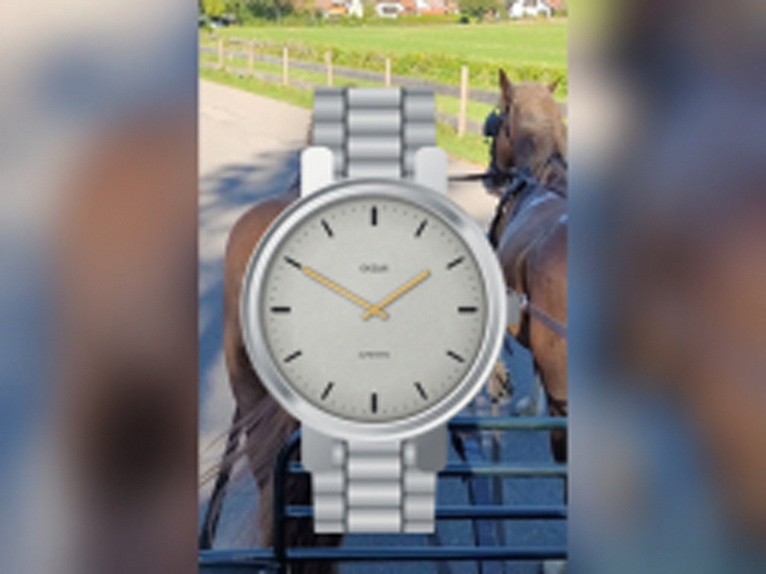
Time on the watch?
1:50
